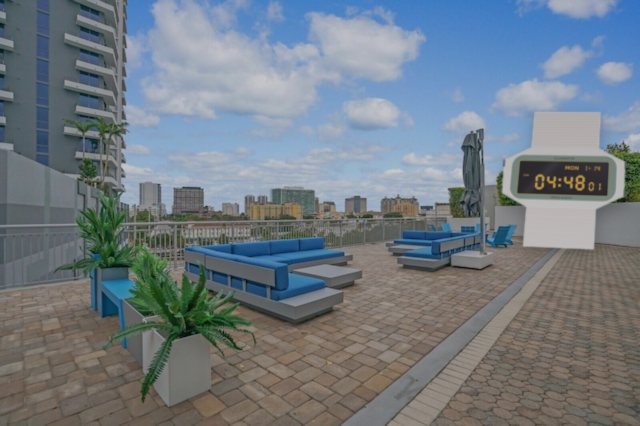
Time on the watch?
4:48
